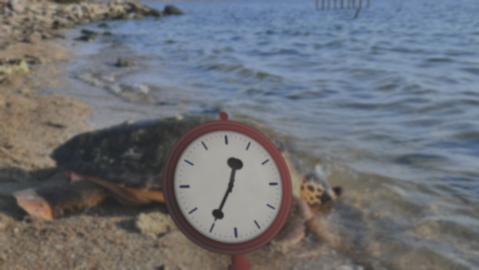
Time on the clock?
12:35
